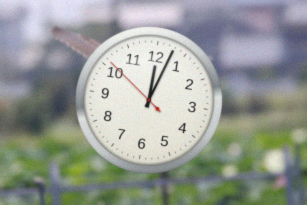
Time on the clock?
12:02:51
